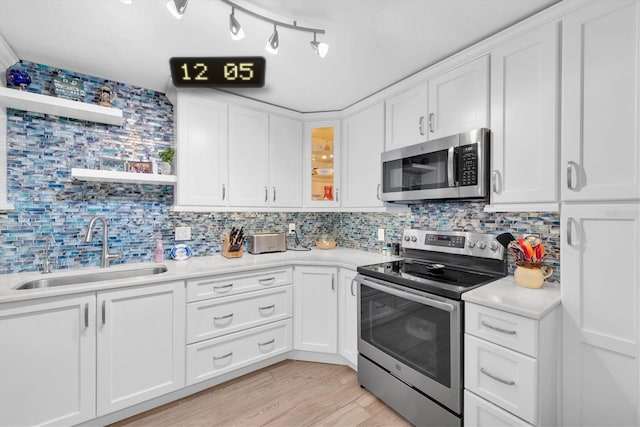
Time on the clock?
12:05
